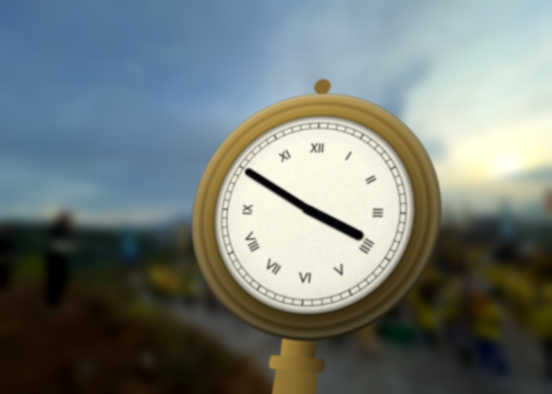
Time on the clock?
3:50
